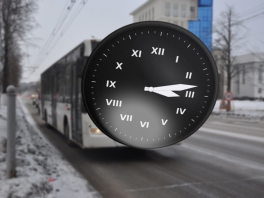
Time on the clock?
3:13
